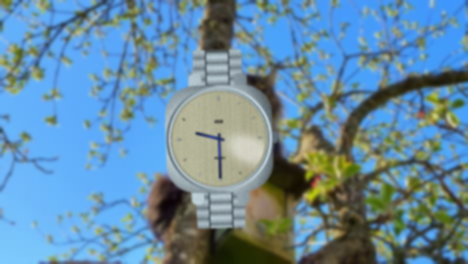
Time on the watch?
9:30
